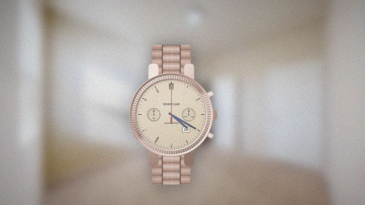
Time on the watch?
4:20
